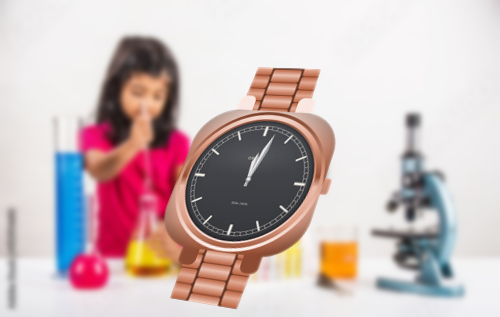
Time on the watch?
12:02
